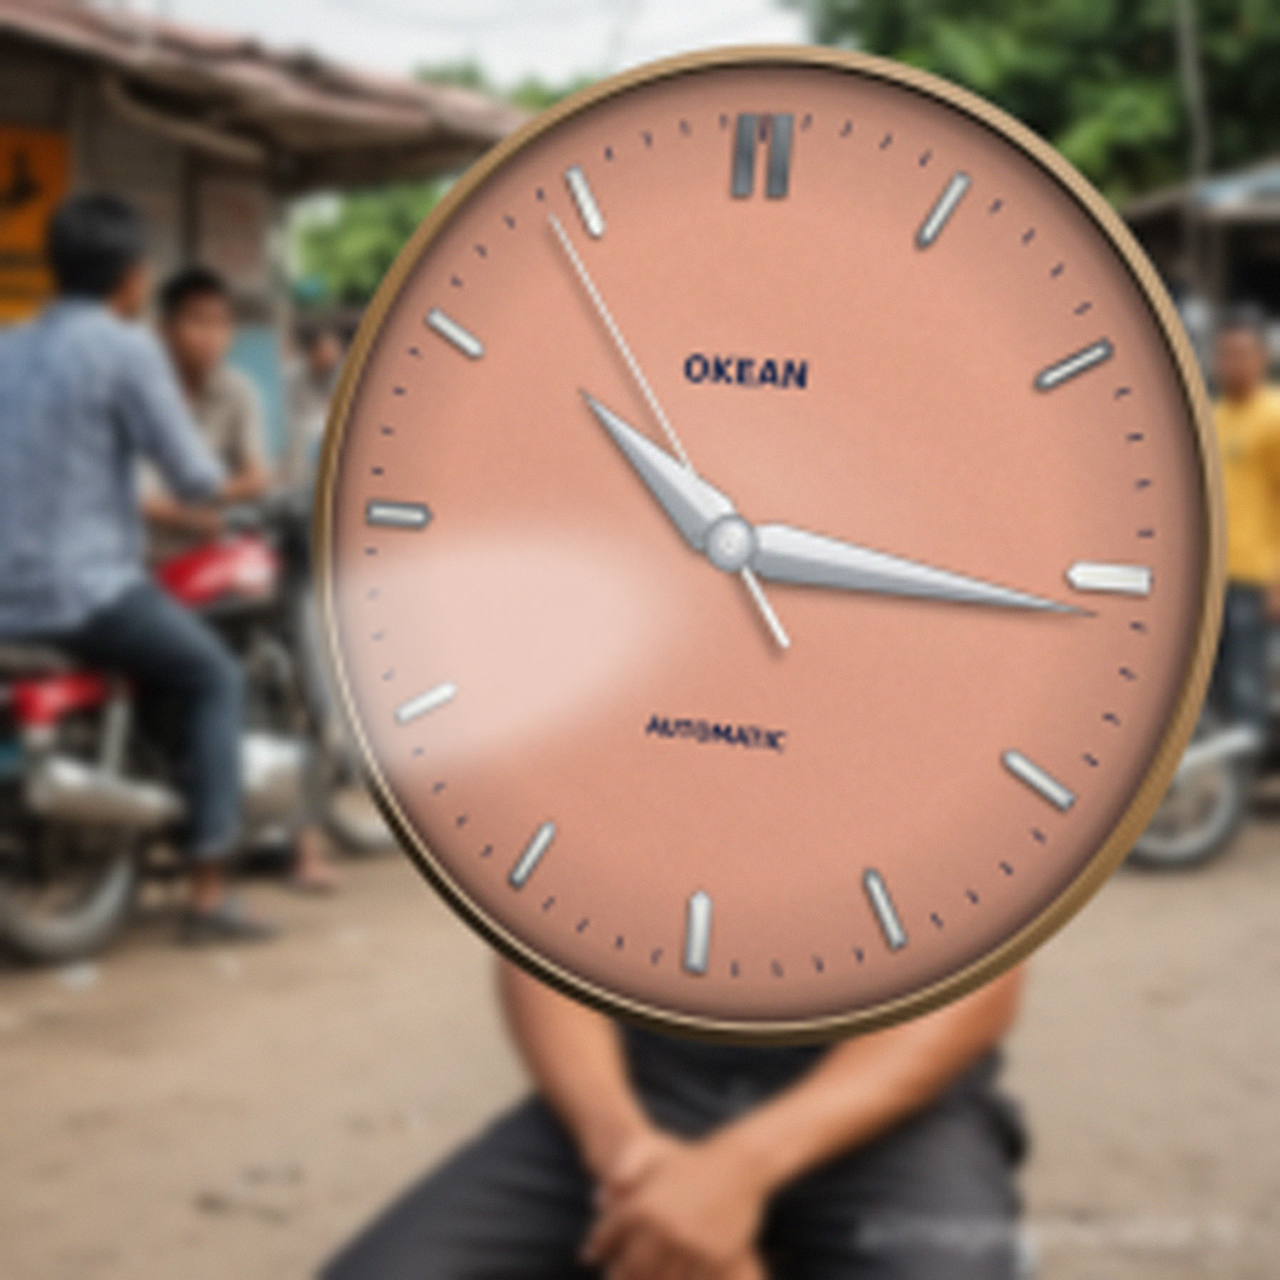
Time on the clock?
10:15:54
